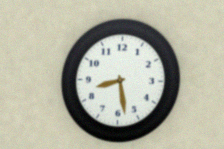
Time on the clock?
8:28
